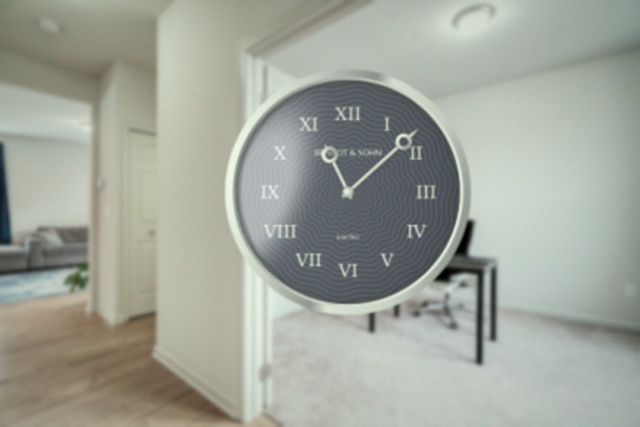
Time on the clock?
11:08
